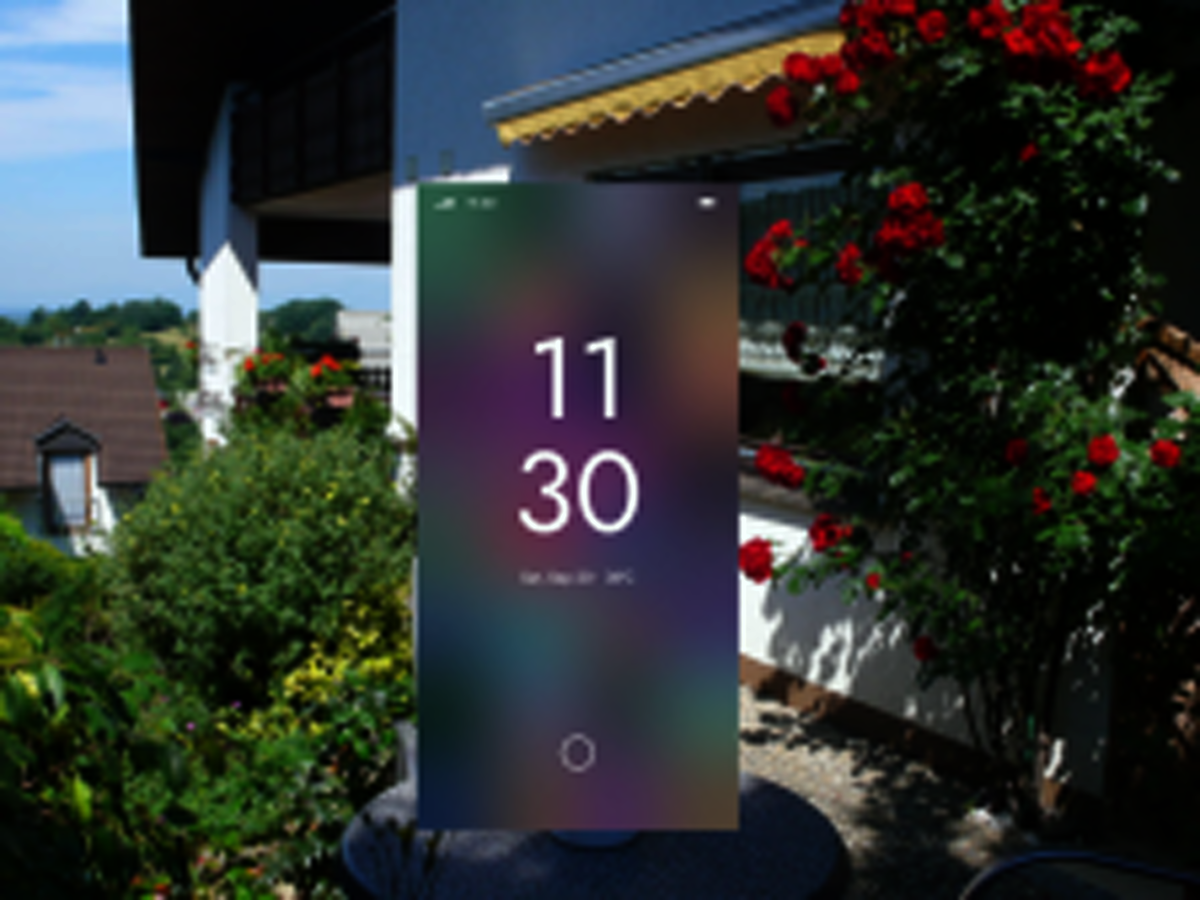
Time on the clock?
11:30
